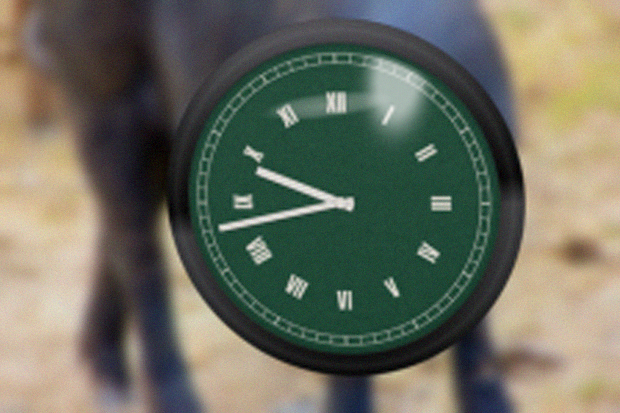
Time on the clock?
9:43
